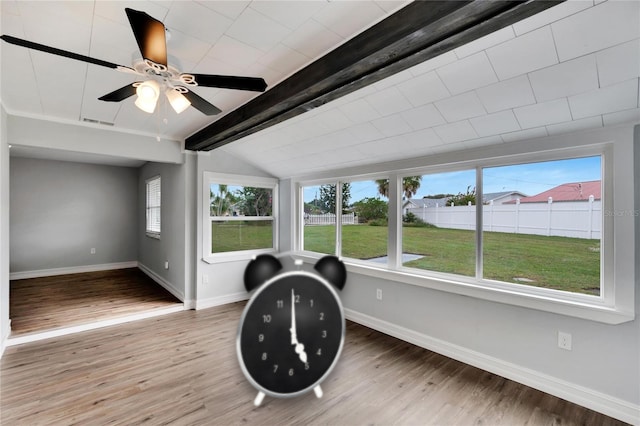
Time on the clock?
4:59
